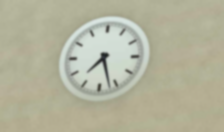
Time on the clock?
7:27
